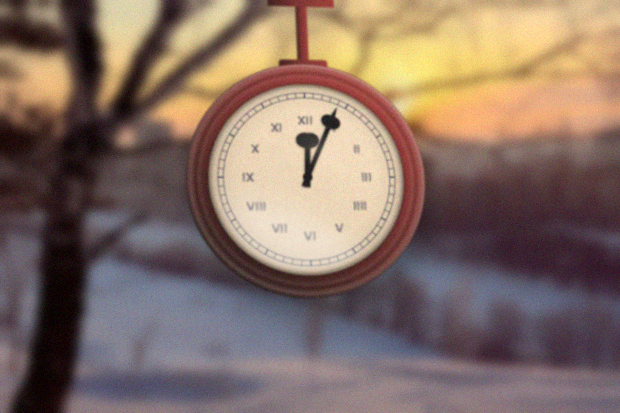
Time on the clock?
12:04
